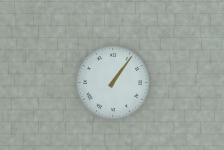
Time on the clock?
1:06
